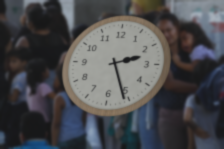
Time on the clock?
2:26
